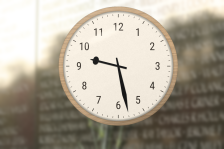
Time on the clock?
9:28
